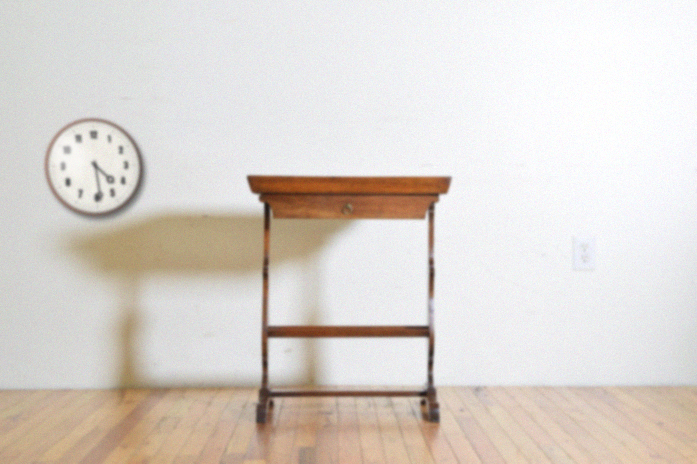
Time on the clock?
4:29
